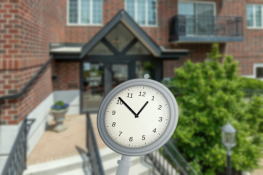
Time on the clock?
12:51
